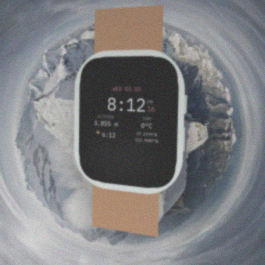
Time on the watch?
8:12
